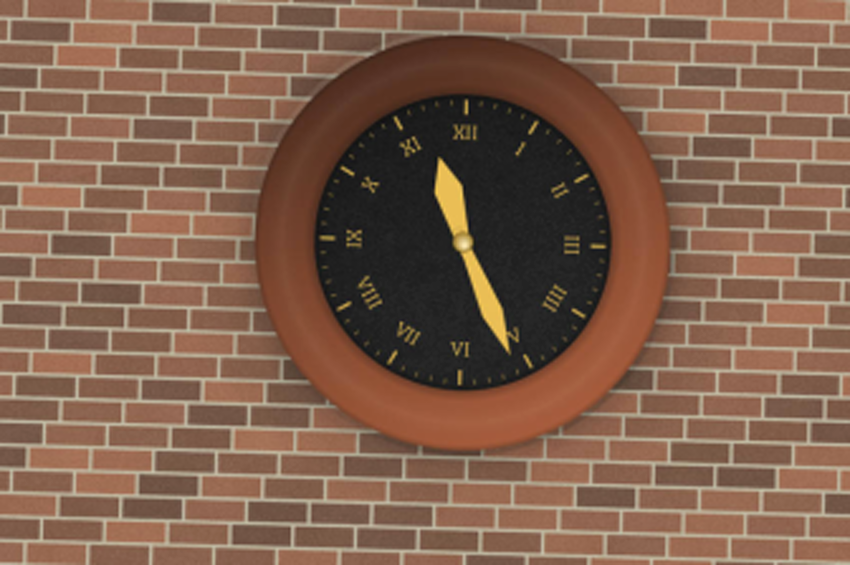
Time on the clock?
11:26
